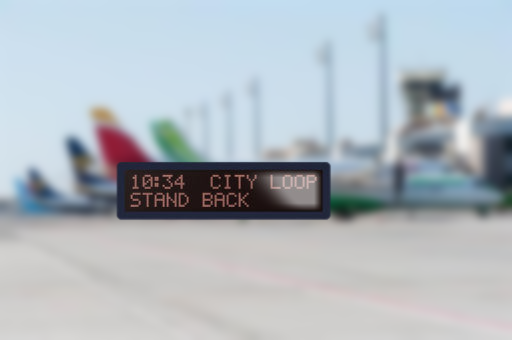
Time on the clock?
10:34
